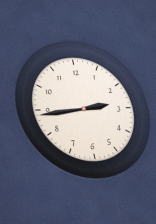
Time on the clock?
2:44
